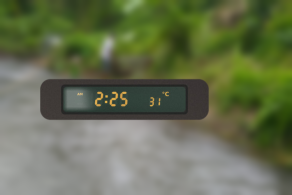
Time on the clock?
2:25
